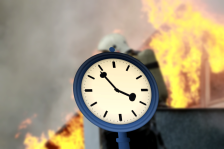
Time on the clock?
3:54
